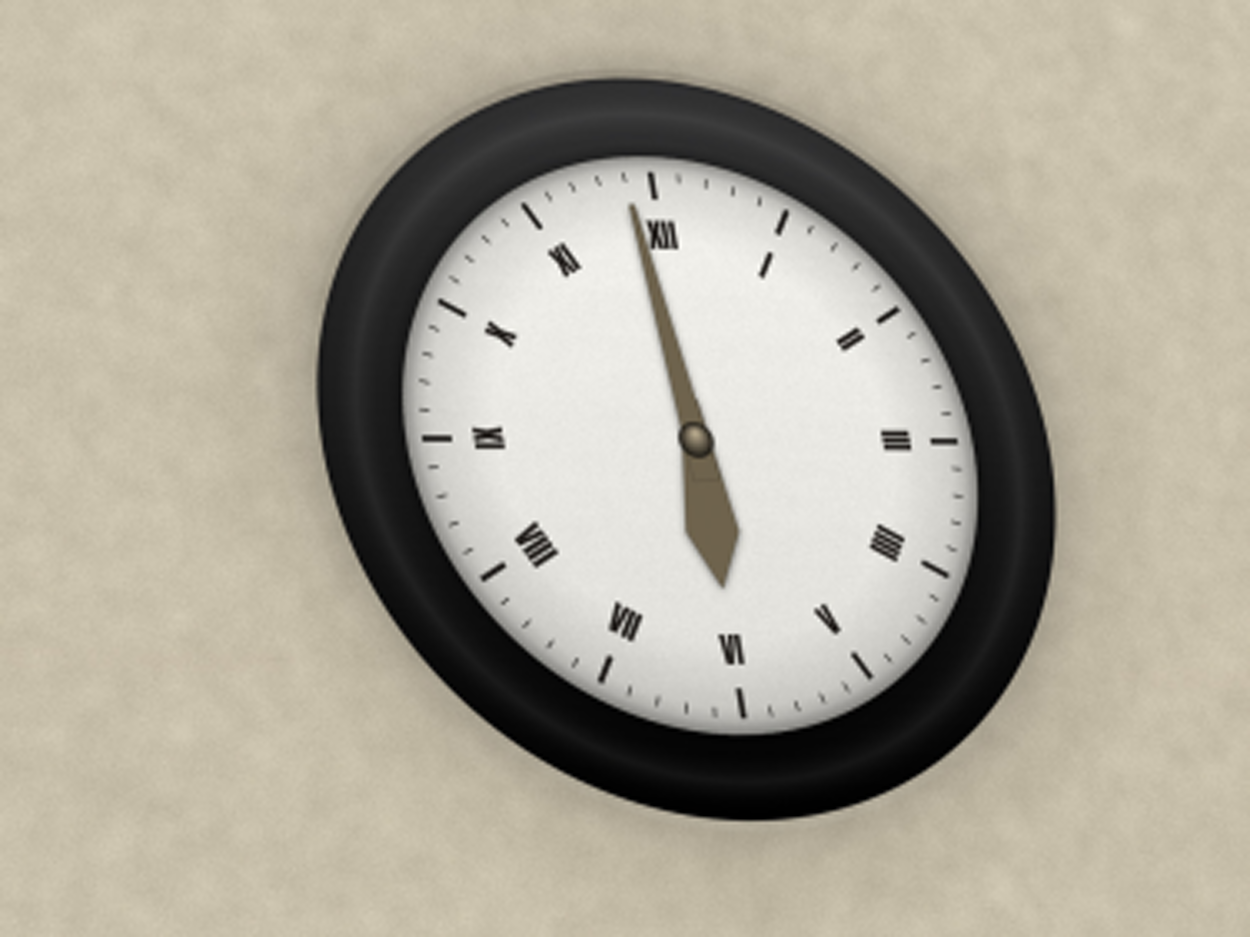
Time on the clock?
5:59
